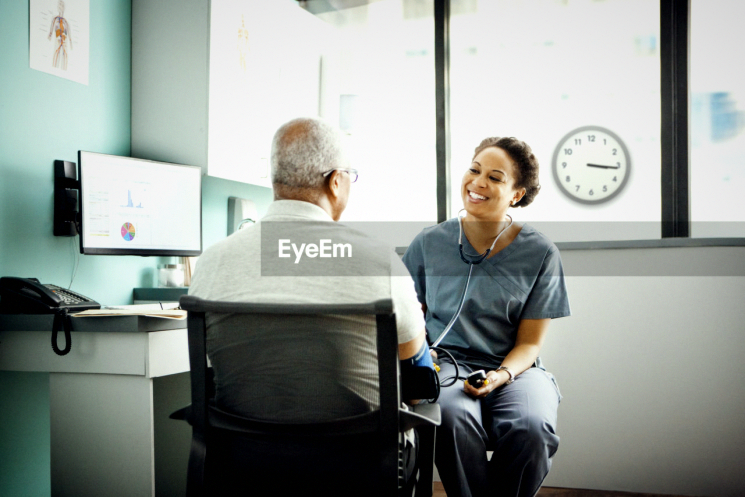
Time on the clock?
3:16
